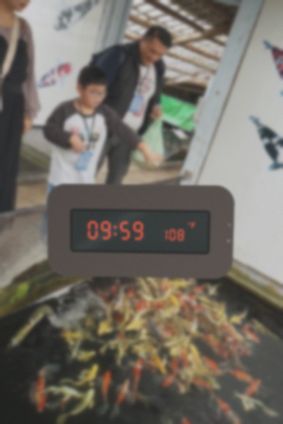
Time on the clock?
9:59
